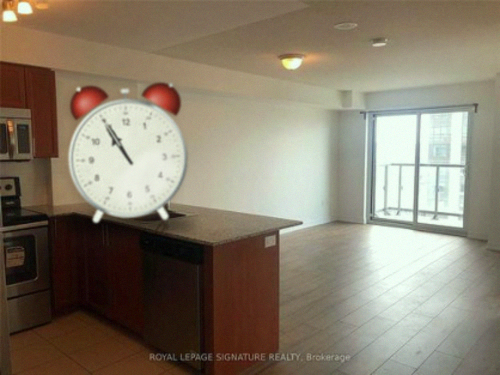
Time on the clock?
10:55
